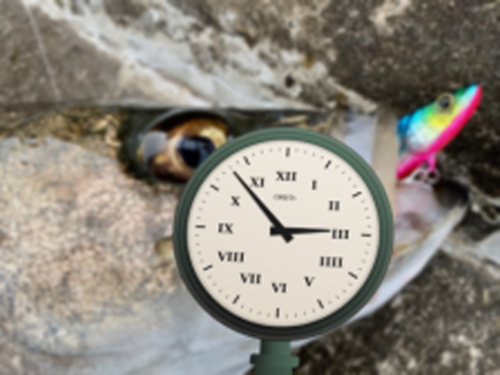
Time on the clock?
2:53
